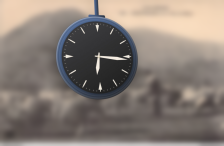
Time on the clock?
6:16
